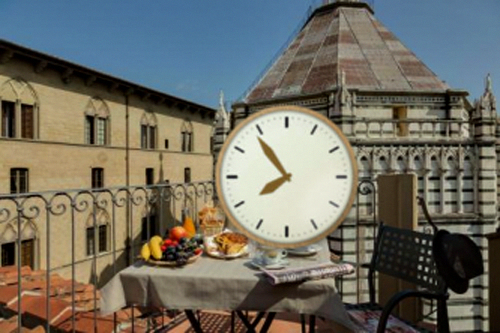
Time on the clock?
7:54
